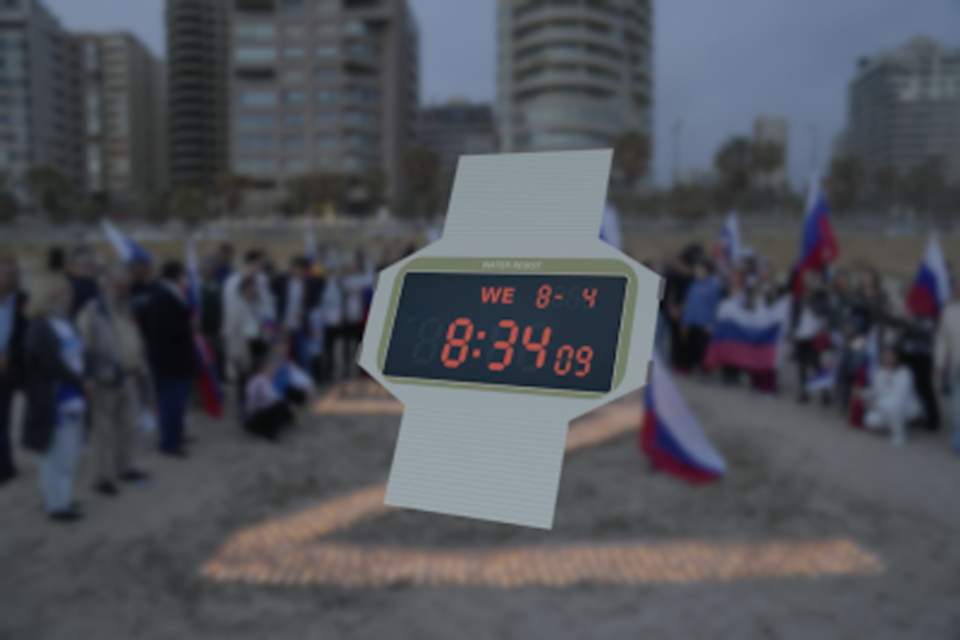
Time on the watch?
8:34:09
